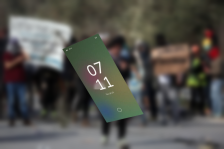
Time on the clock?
7:11
